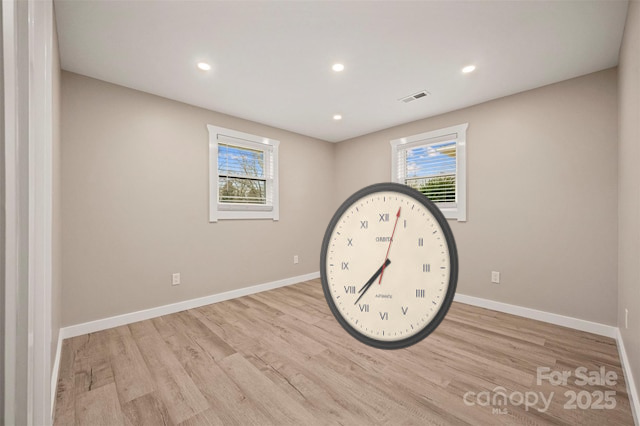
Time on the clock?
7:37:03
